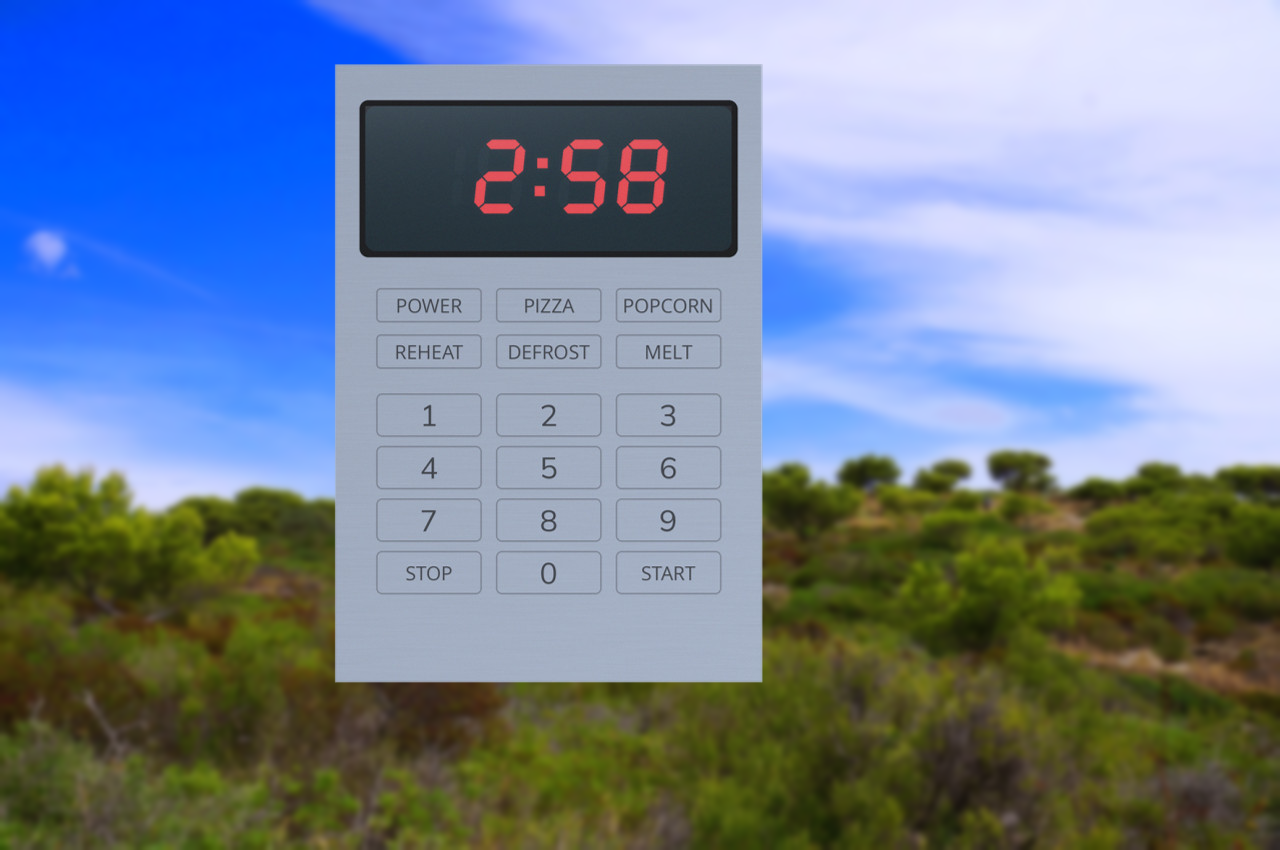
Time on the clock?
2:58
